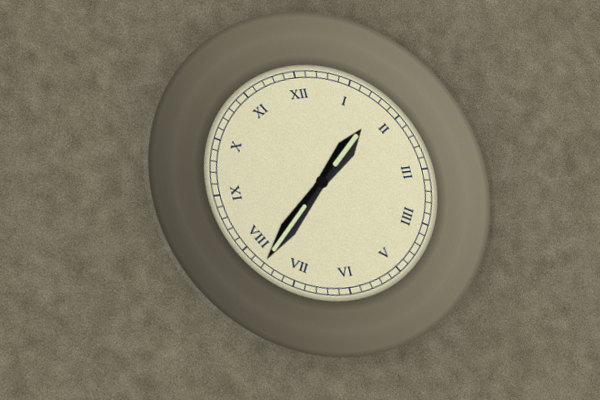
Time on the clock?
1:38
